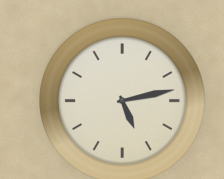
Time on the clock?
5:13
